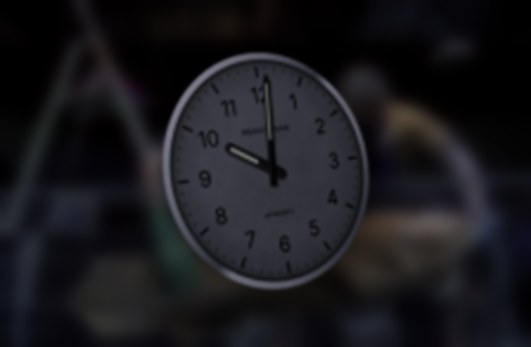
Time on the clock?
10:01
